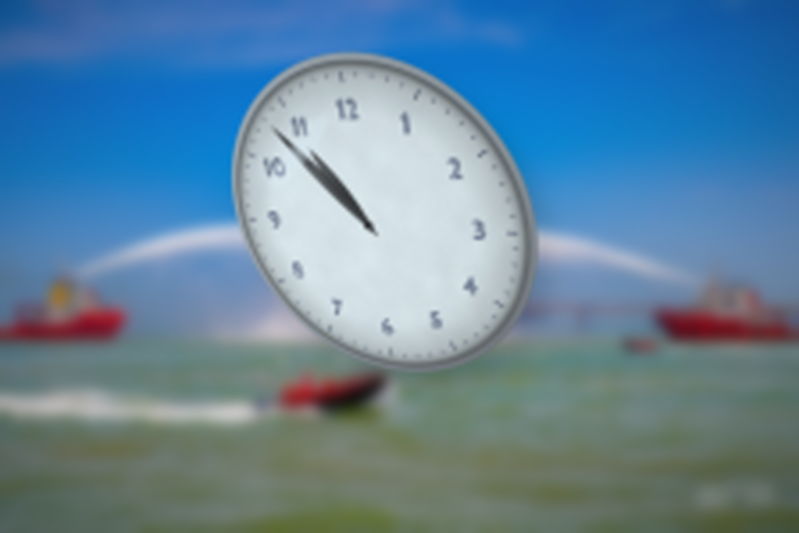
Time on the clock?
10:53
